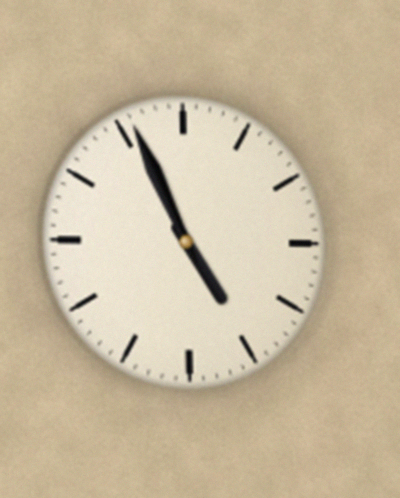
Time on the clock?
4:56
